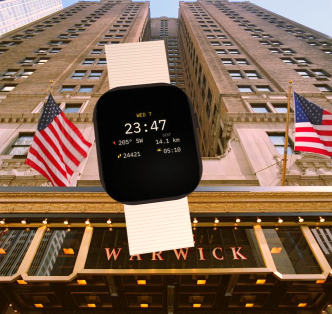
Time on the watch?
23:47
